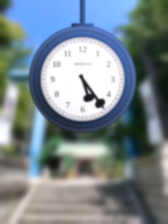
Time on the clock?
5:24
